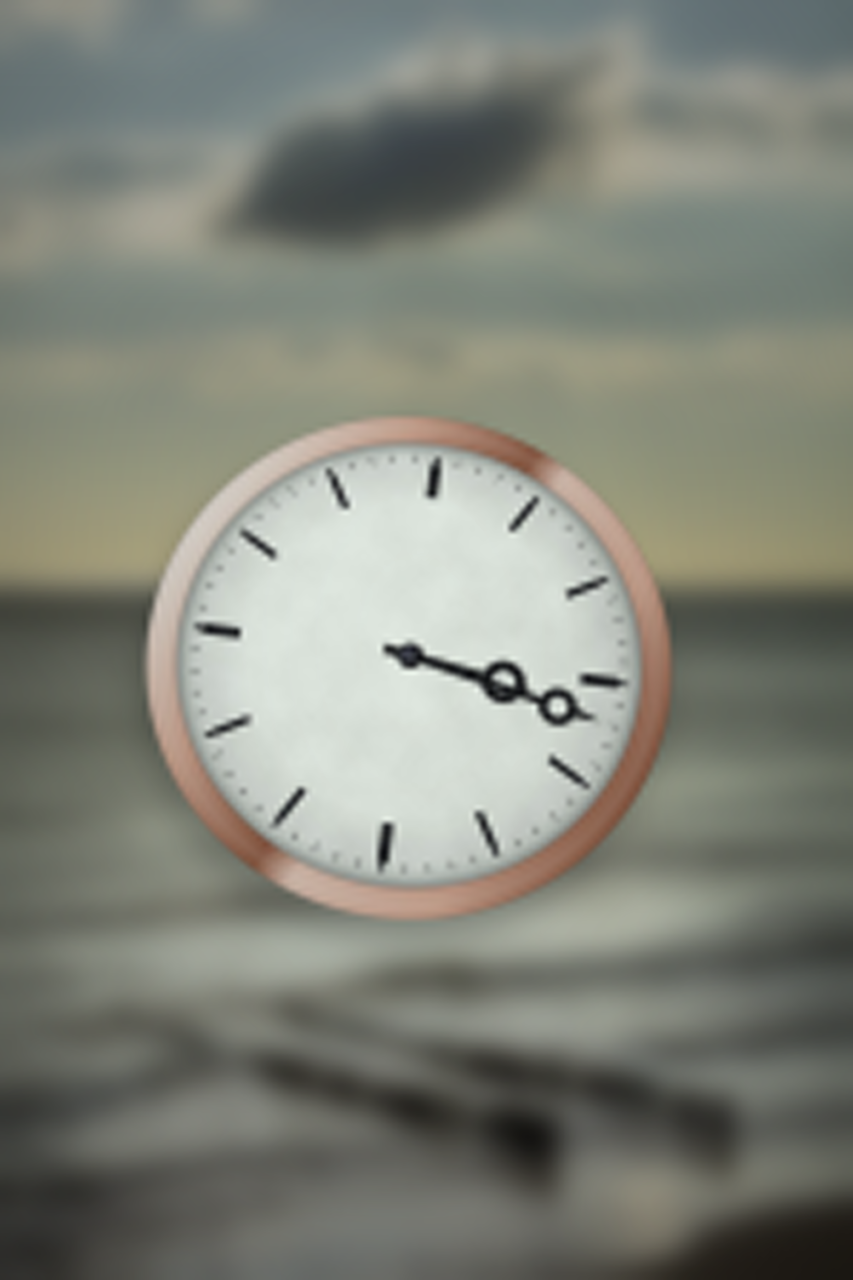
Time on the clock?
3:17
